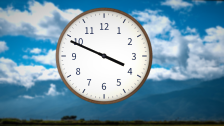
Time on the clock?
3:49
